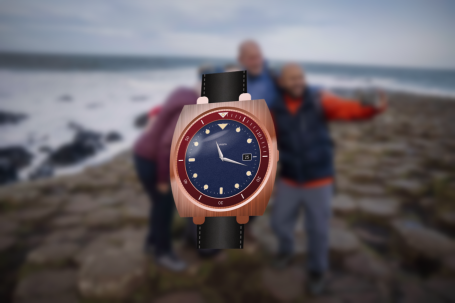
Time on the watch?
11:18
